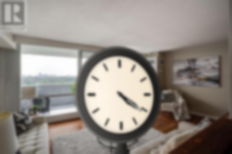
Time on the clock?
4:21
